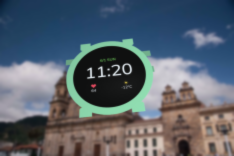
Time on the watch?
11:20
